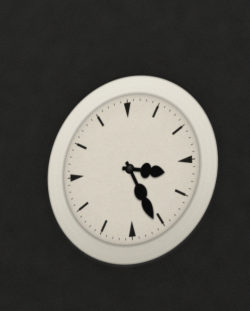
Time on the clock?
3:26
